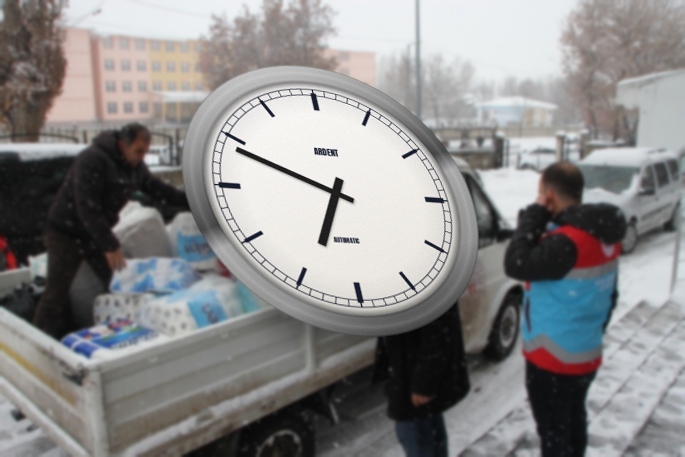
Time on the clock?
6:49
